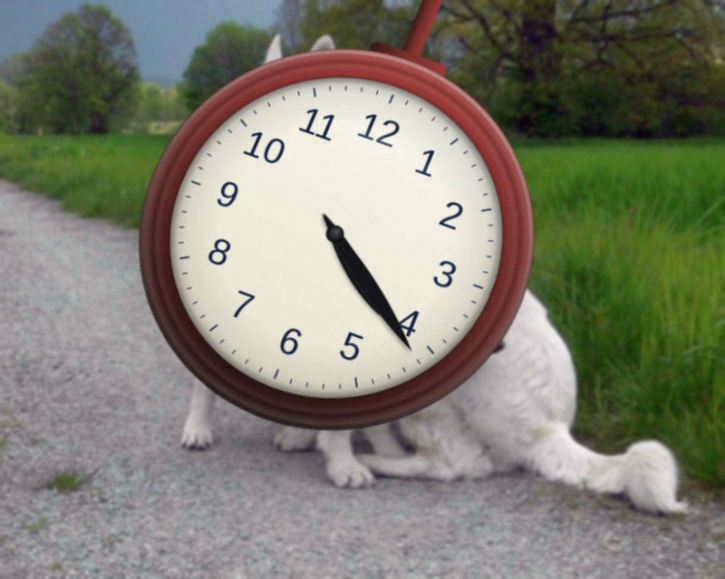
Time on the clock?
4:21
